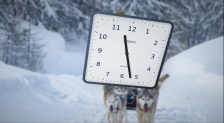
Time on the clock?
11:27
